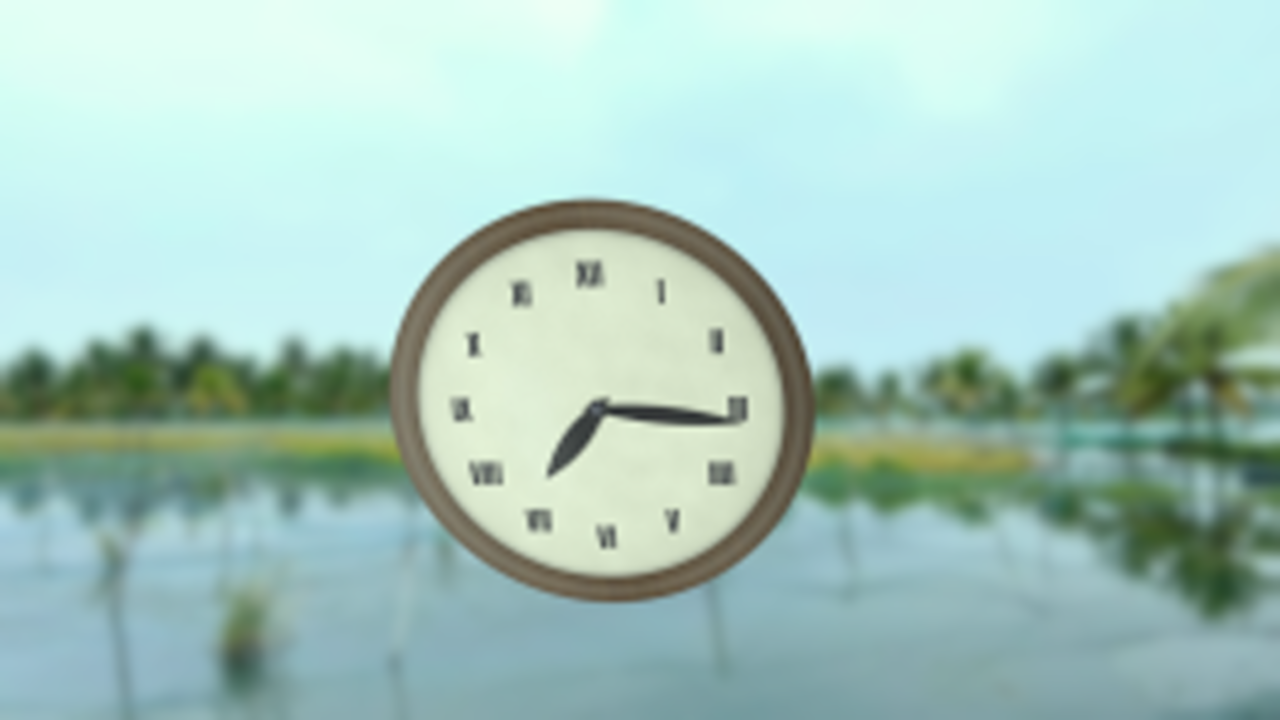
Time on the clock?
7:16
